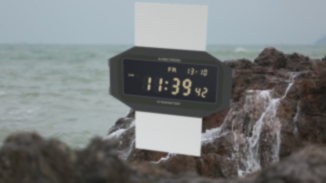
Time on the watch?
11:39:42
